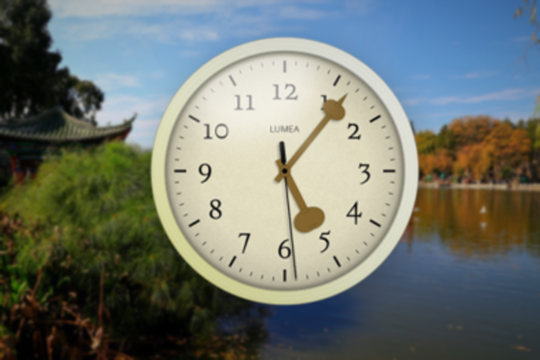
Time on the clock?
5:06:29
